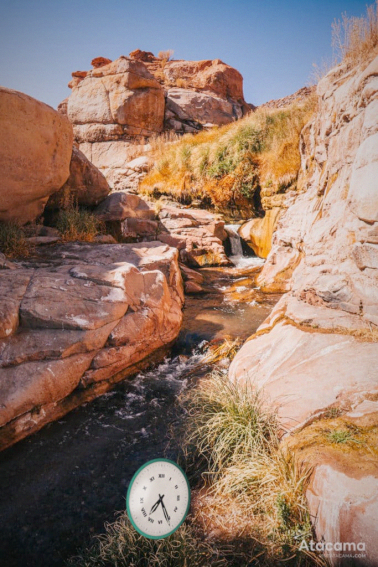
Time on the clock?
7:26
